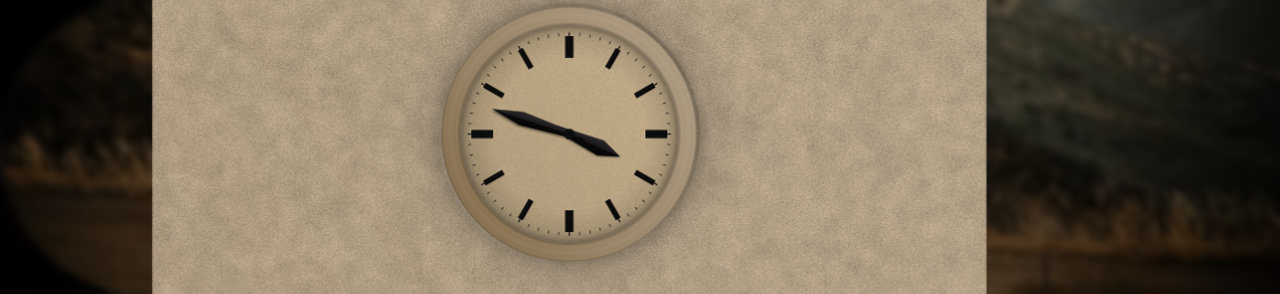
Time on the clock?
3:48
